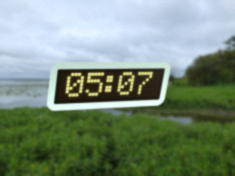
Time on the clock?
5:07
